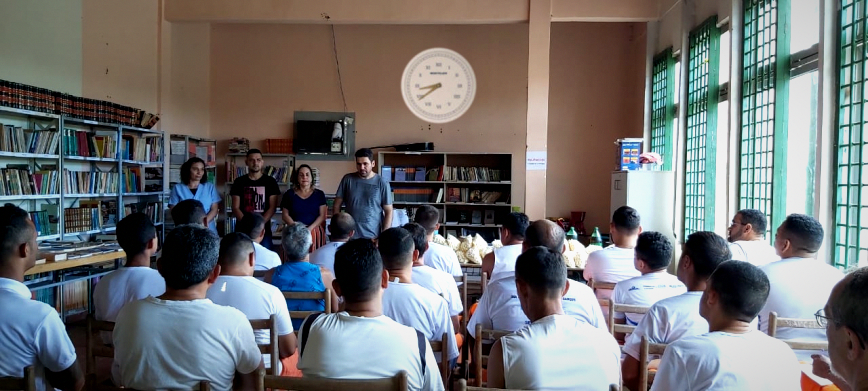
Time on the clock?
8:39
